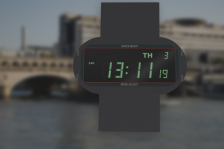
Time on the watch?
13:11:19
